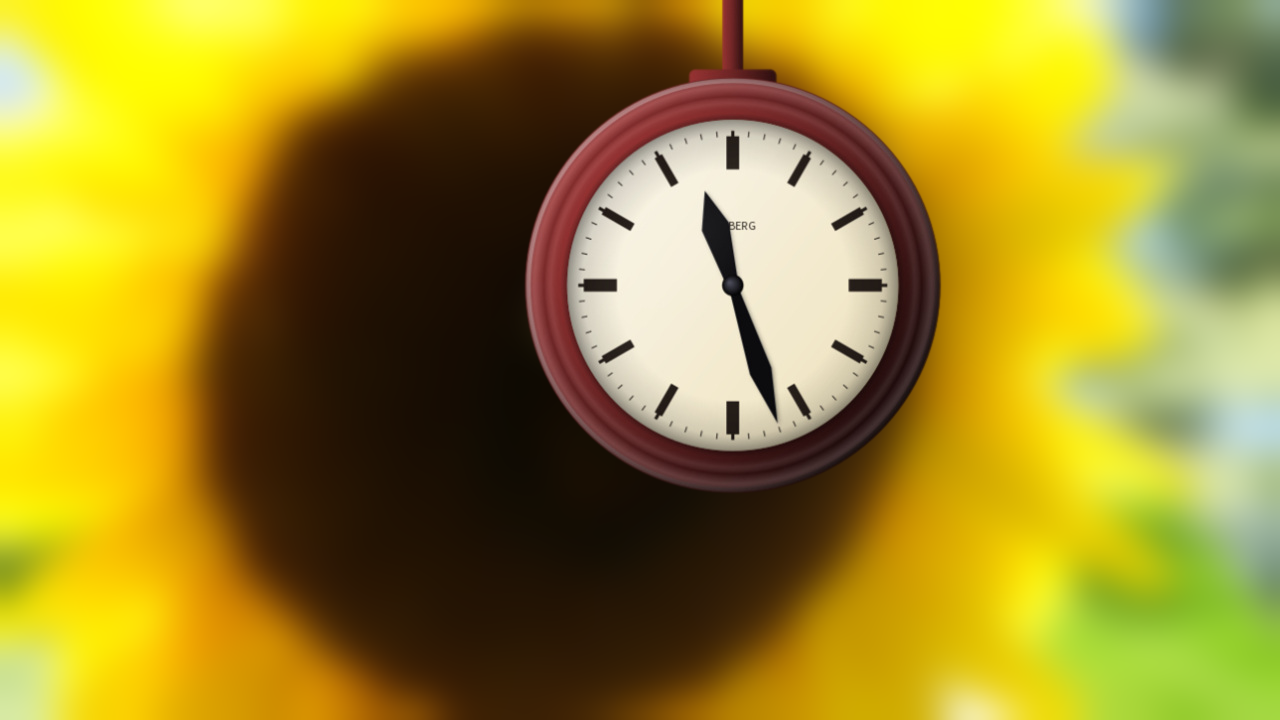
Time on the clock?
11:27
